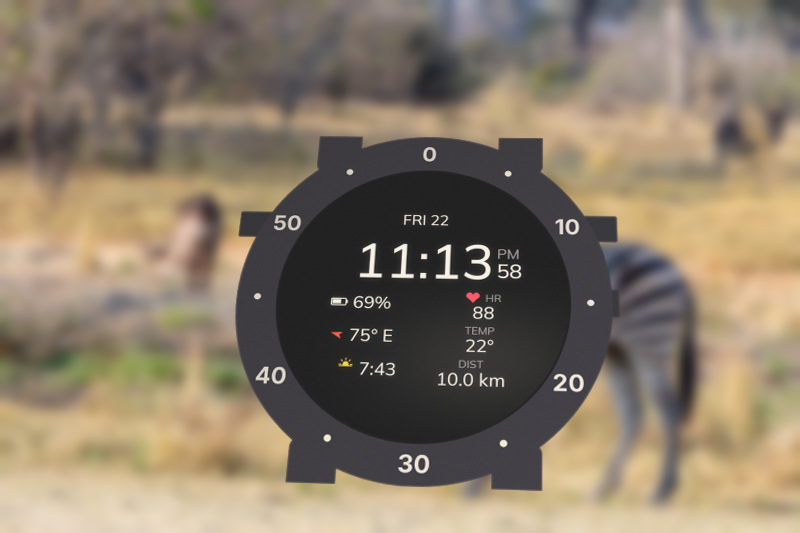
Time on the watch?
11:13:58
